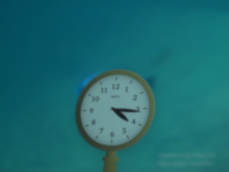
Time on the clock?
4:16
